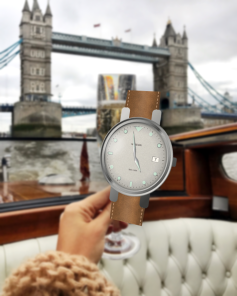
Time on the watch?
4:58
